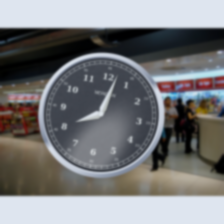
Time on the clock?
8:02
